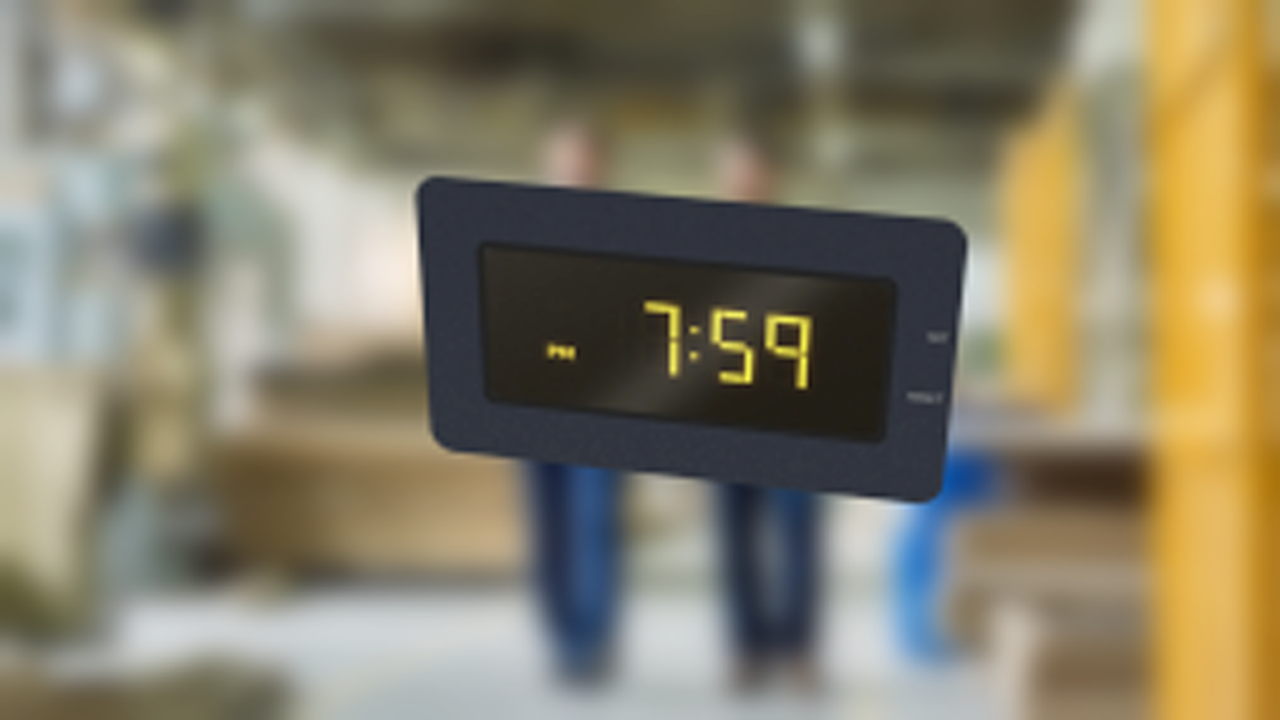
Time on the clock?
7:59
